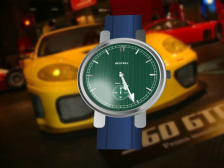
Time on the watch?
5:26
